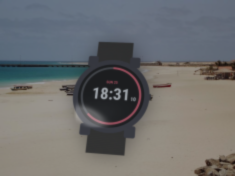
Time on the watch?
18:31
